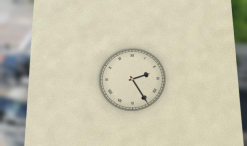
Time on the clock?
2:25
